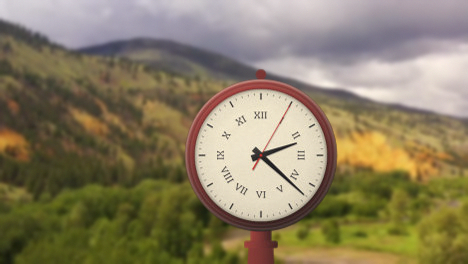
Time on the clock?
2:22:05
